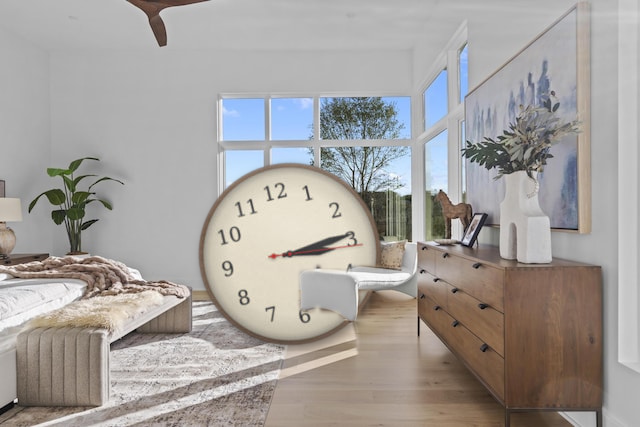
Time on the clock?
3:14:16
